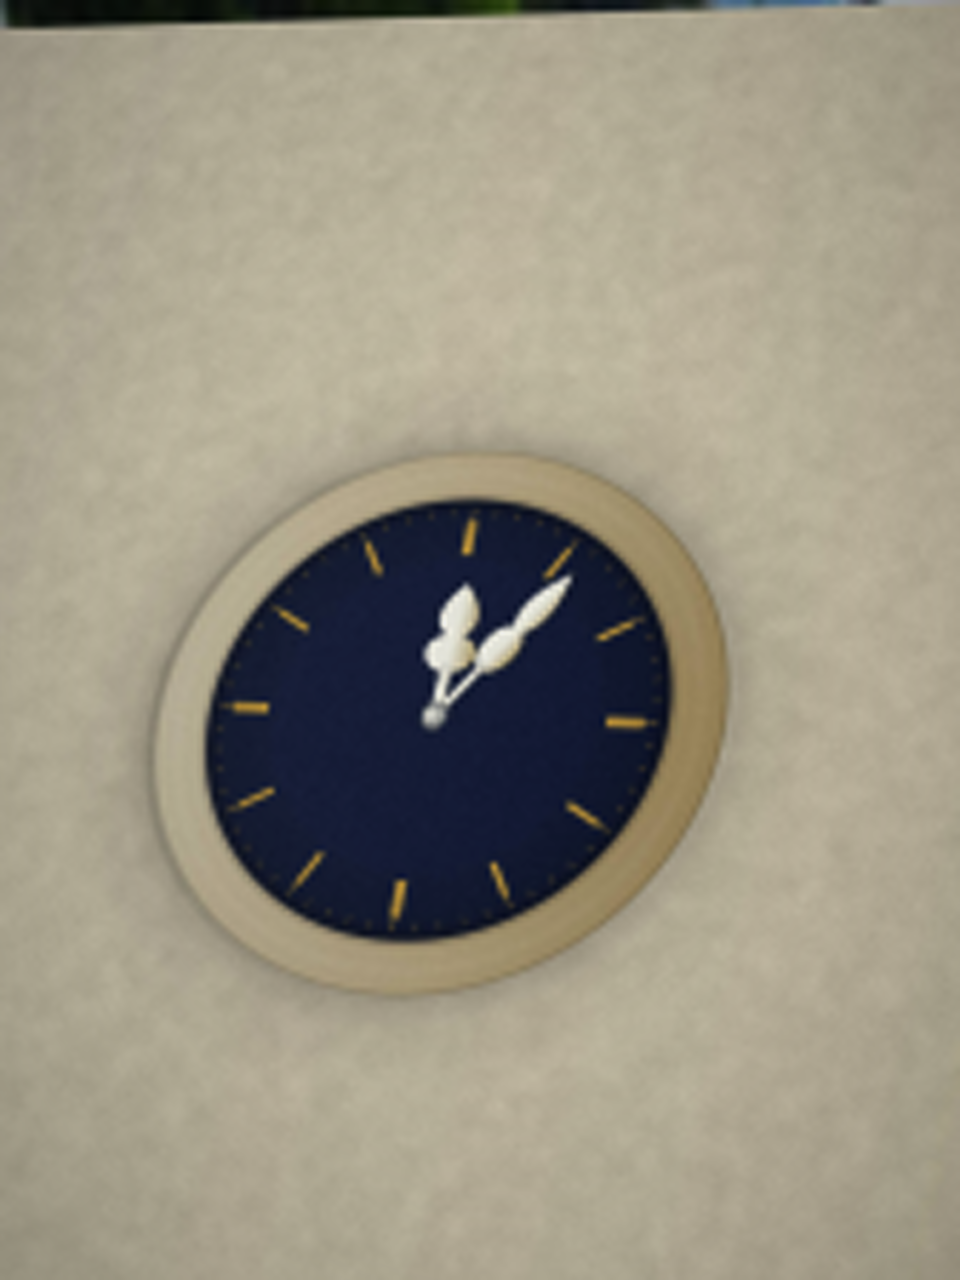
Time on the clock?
12:06
